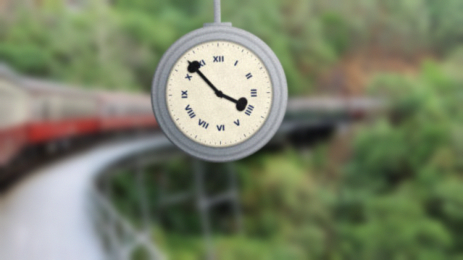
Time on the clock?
3:53
